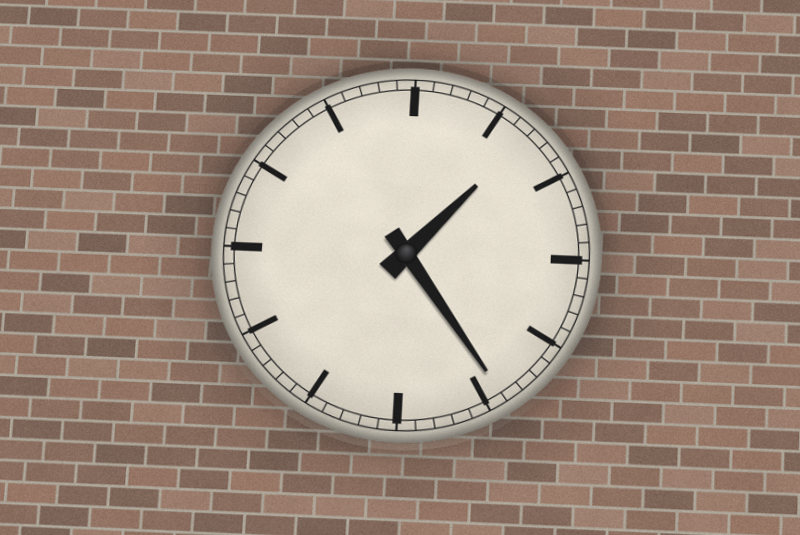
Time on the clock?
1:24
